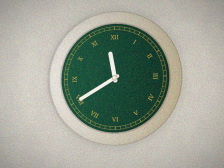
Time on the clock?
11:40
